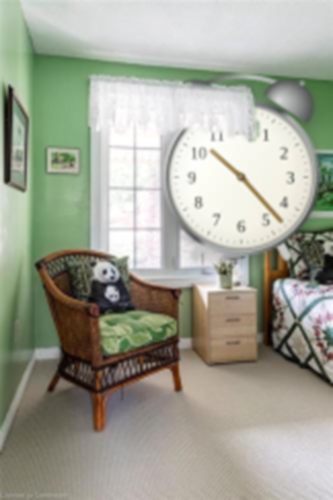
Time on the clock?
10:23
